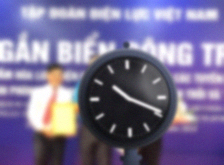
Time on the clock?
10:19
